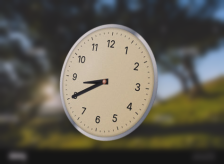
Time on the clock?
8:40
